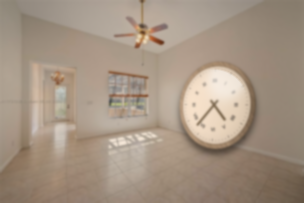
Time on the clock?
4:37
